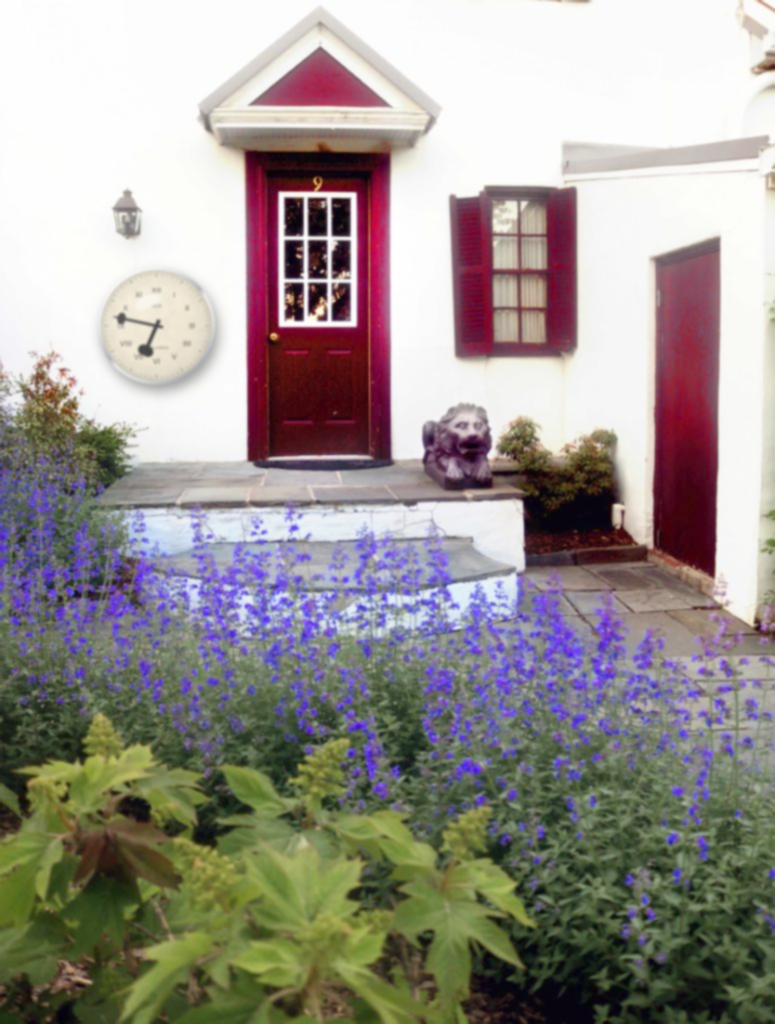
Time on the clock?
6:47
